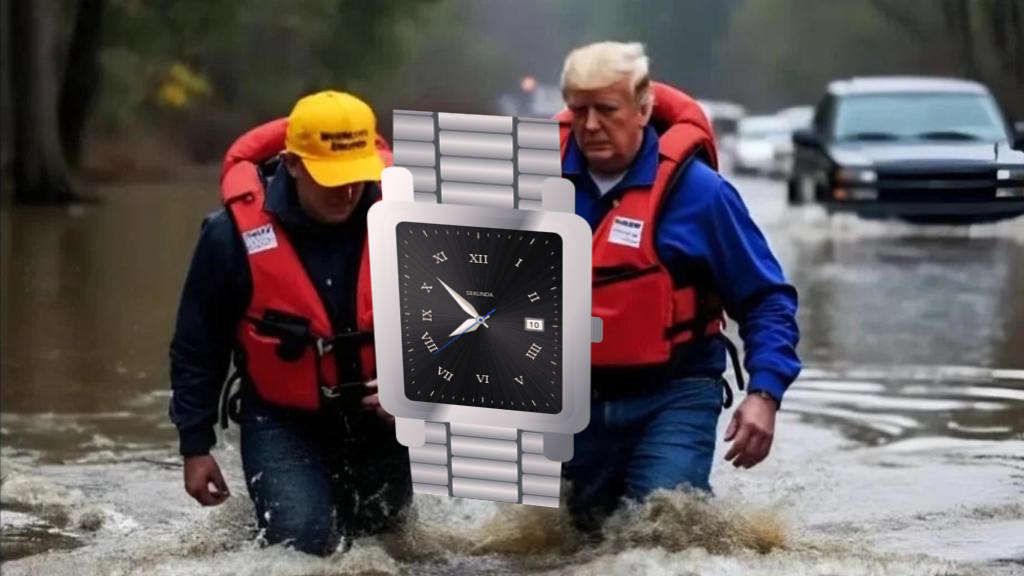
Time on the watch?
7:52:38
